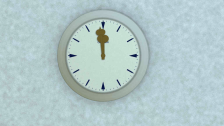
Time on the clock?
11:59
